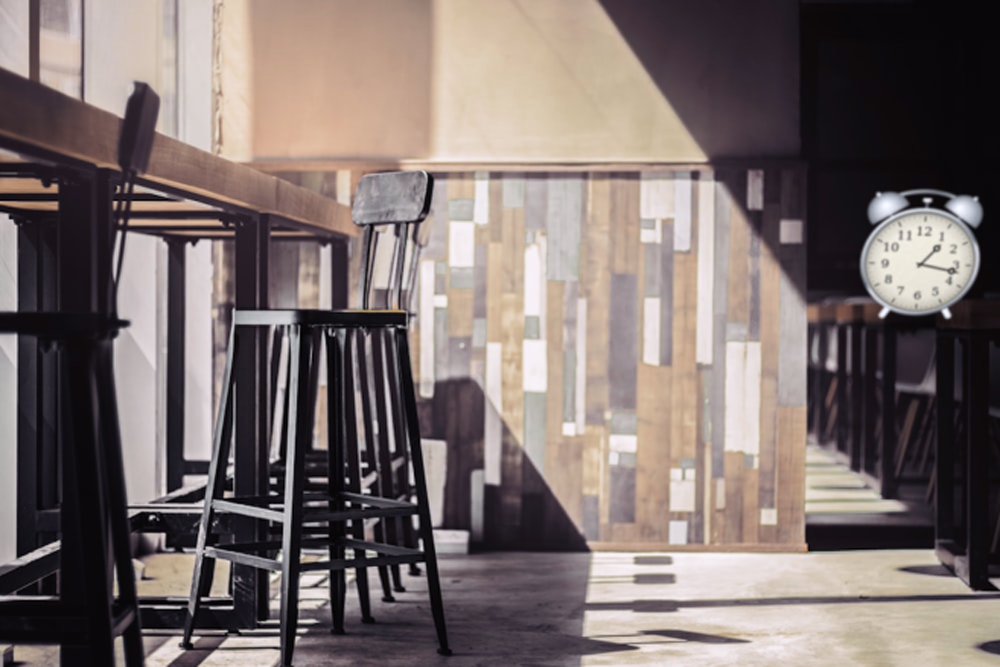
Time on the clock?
1:17
